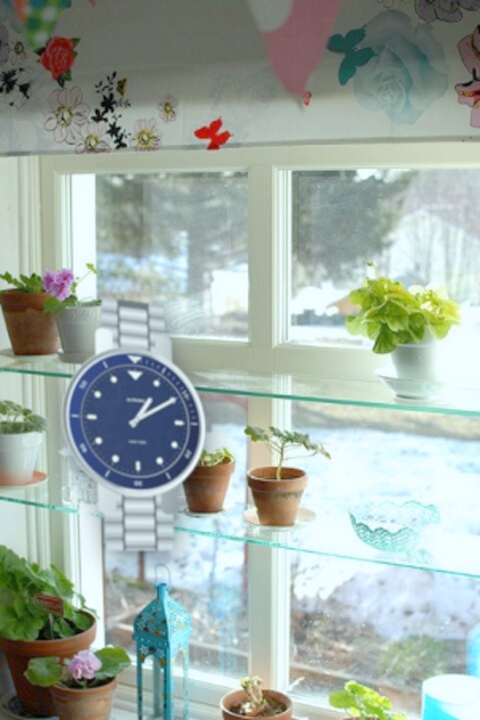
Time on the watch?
1:10
